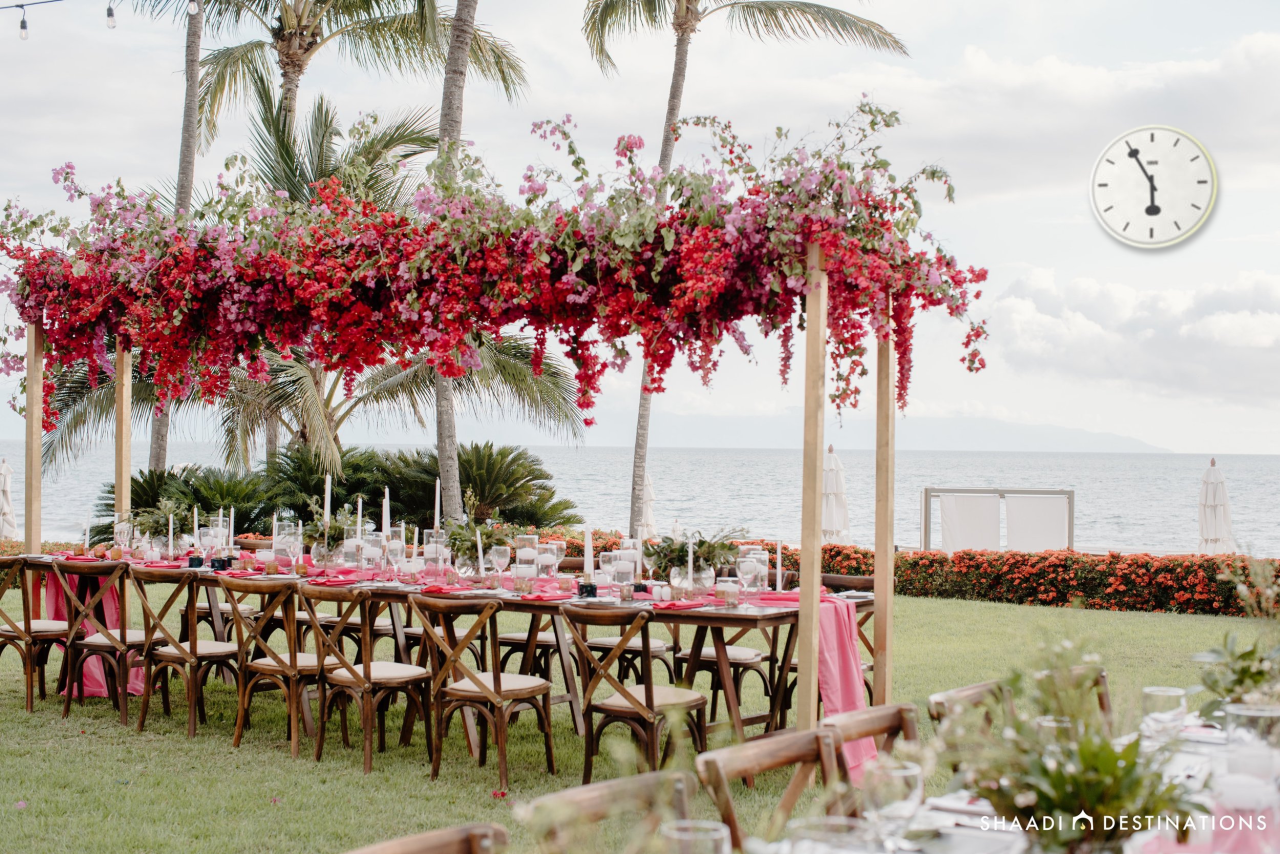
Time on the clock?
5:55
